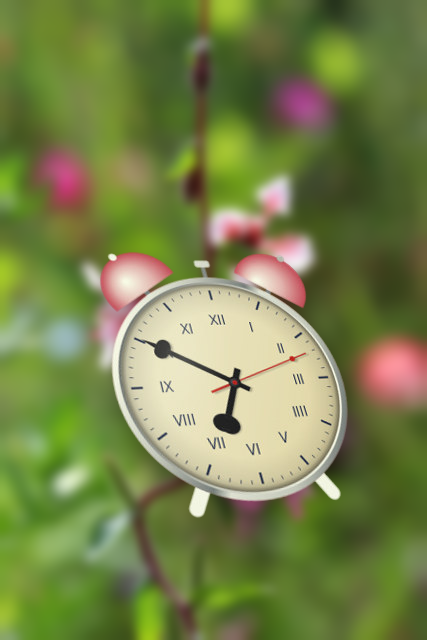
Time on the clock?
6:50:12
